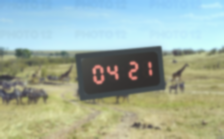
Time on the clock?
4:21
